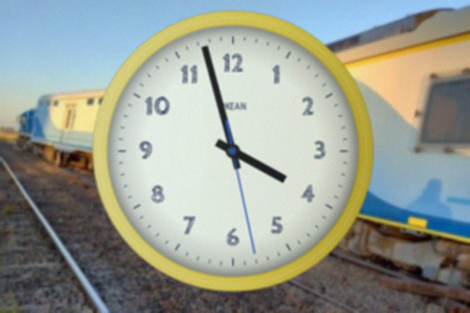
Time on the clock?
3:57:28
